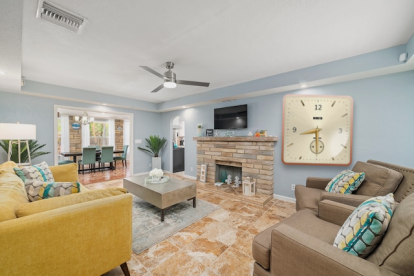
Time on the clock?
8:30
